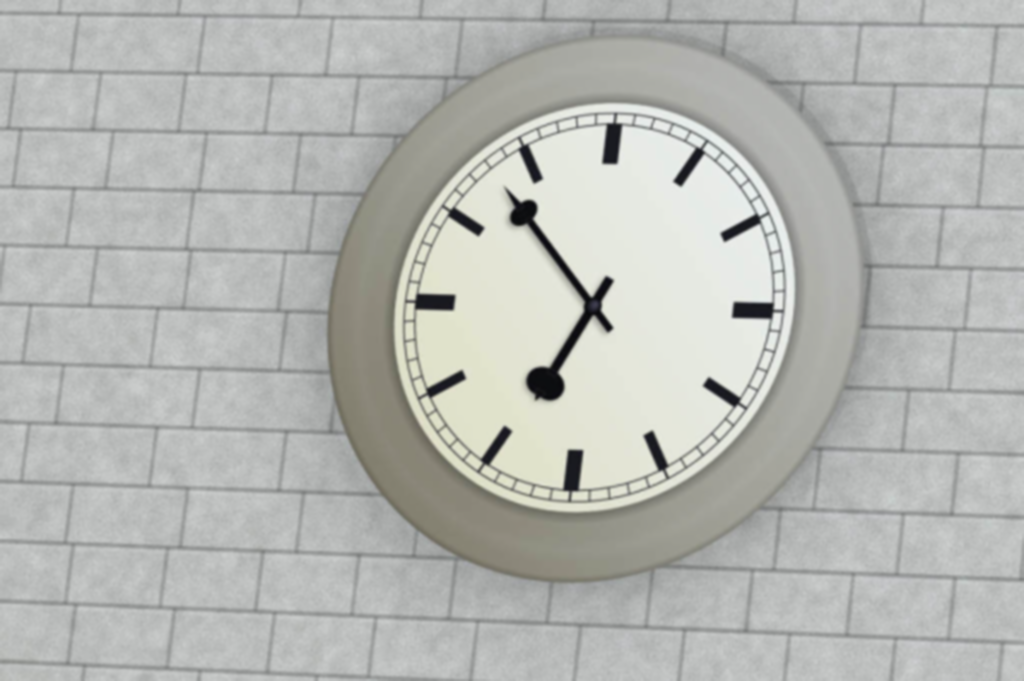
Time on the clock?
6:53
